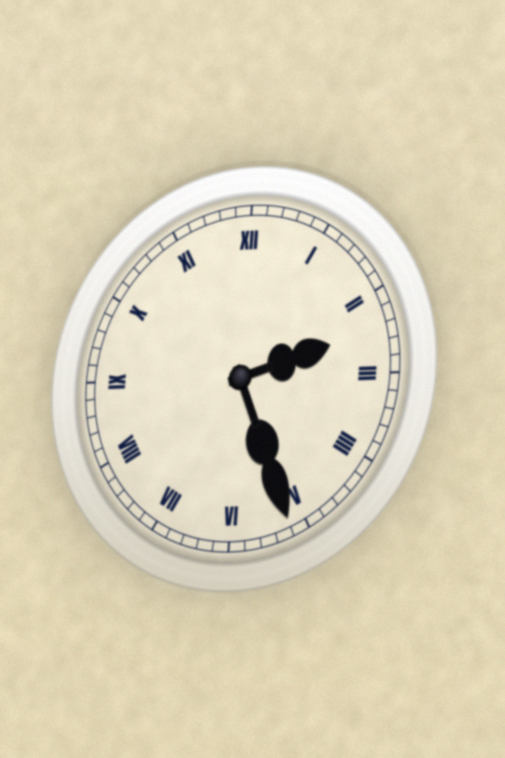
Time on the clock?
2:26
